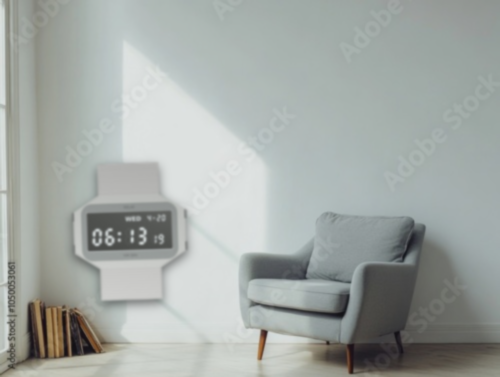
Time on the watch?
6:13
